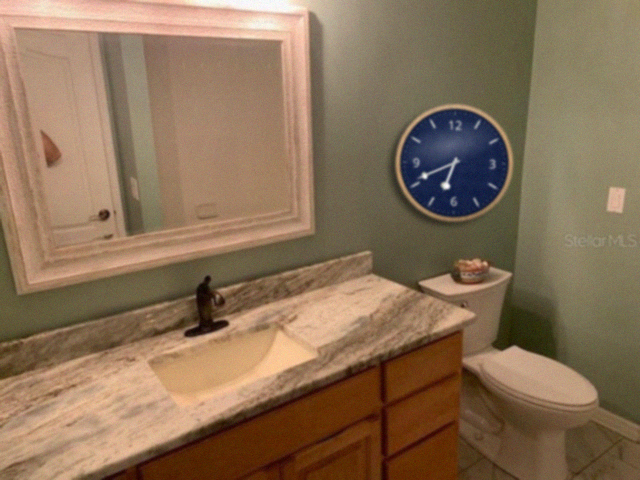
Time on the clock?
6:41
